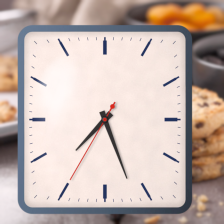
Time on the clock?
7:26:35
